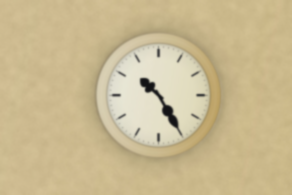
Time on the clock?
10:25
